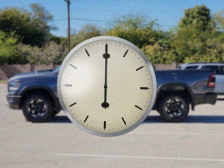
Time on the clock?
6:00
